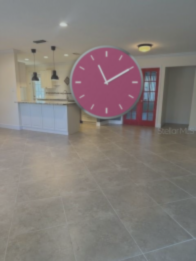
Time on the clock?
11:10
